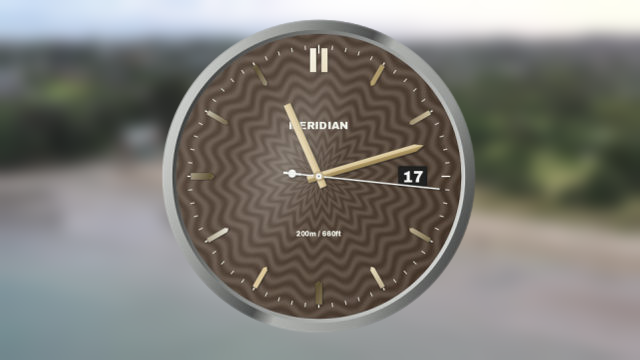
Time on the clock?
11:12:16
